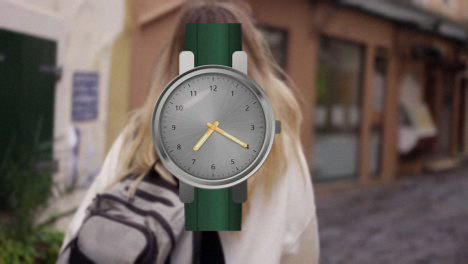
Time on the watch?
7:20
